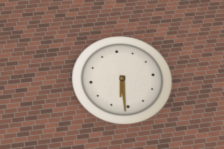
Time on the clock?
6:31
